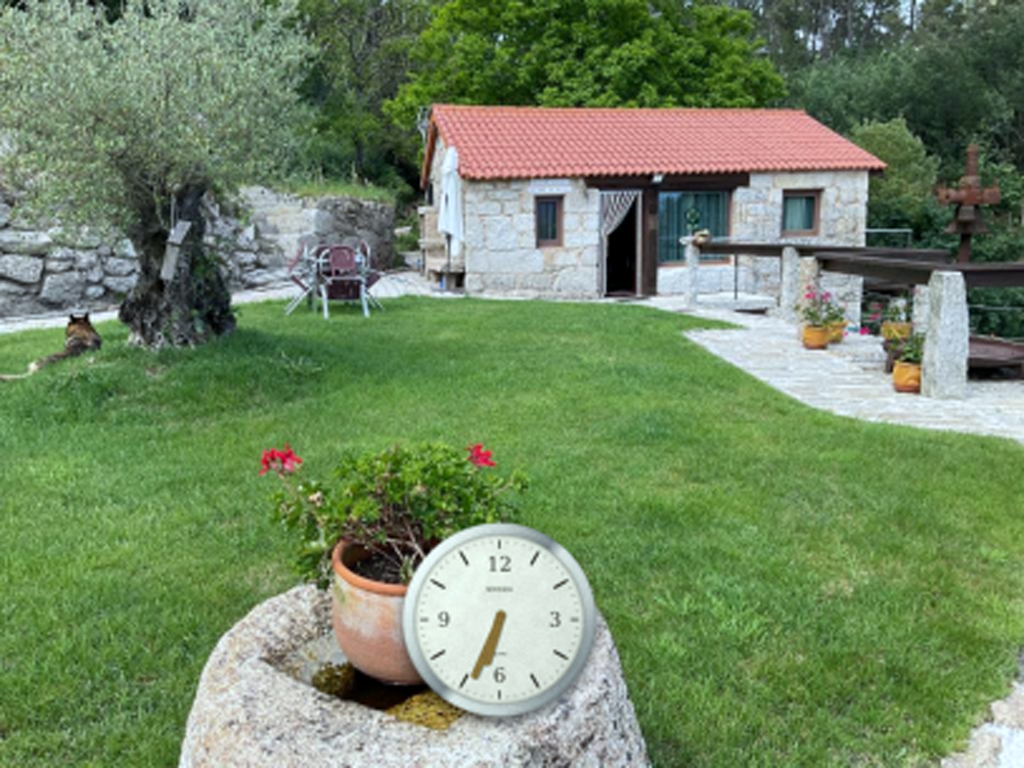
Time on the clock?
6:34
